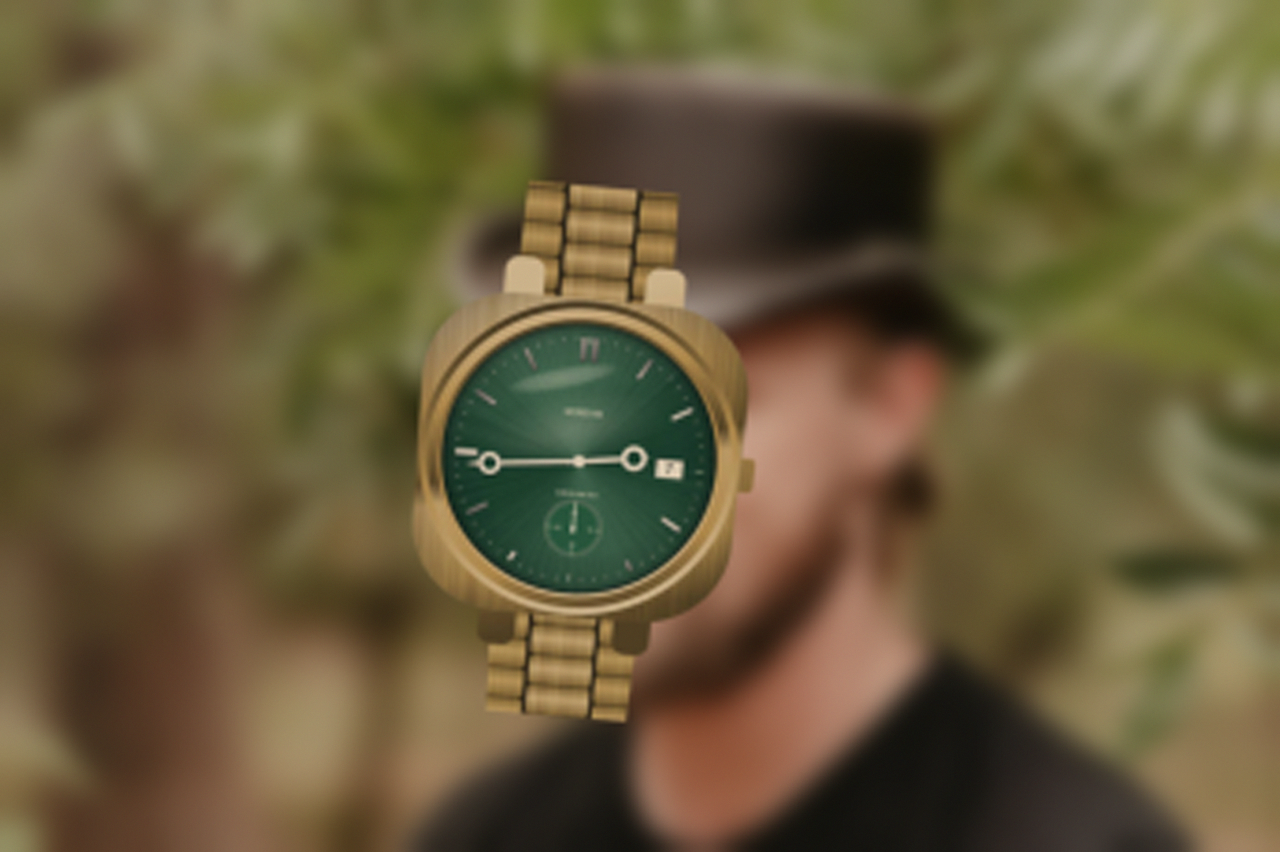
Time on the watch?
2:44
